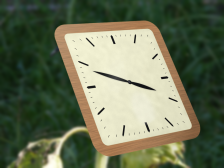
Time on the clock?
3:49
